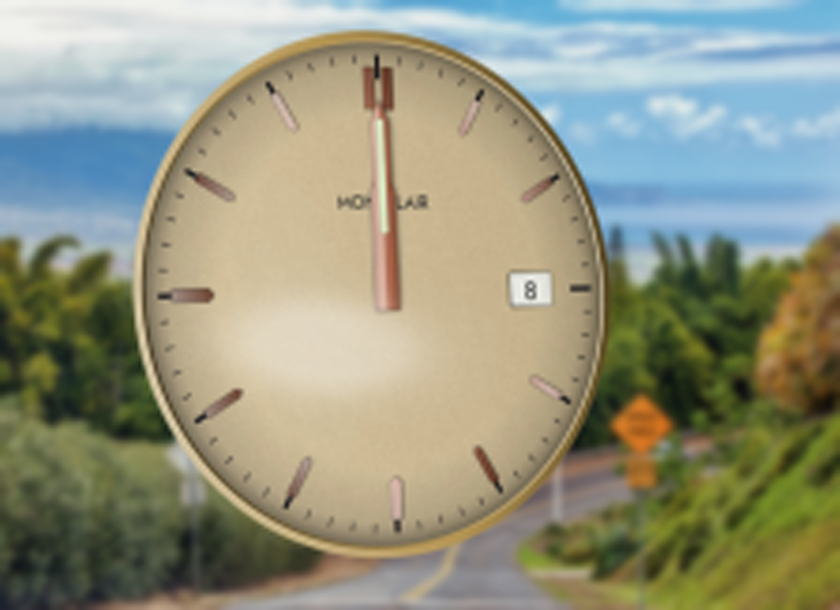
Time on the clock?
12:00
